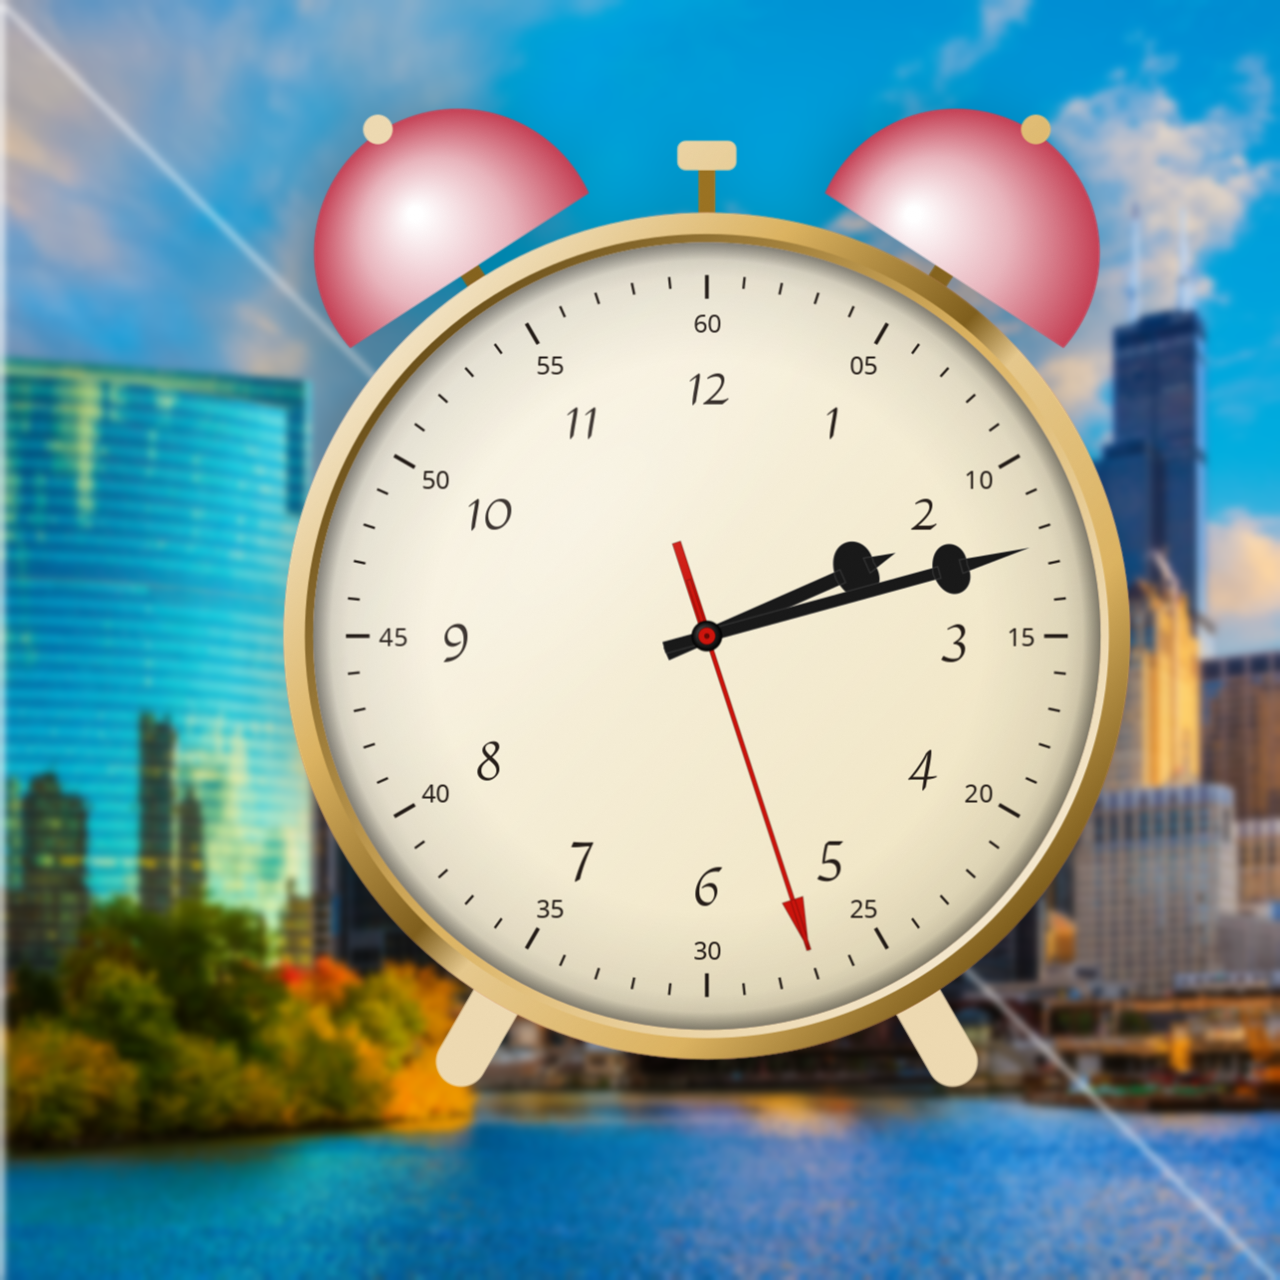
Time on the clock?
2:12:27
